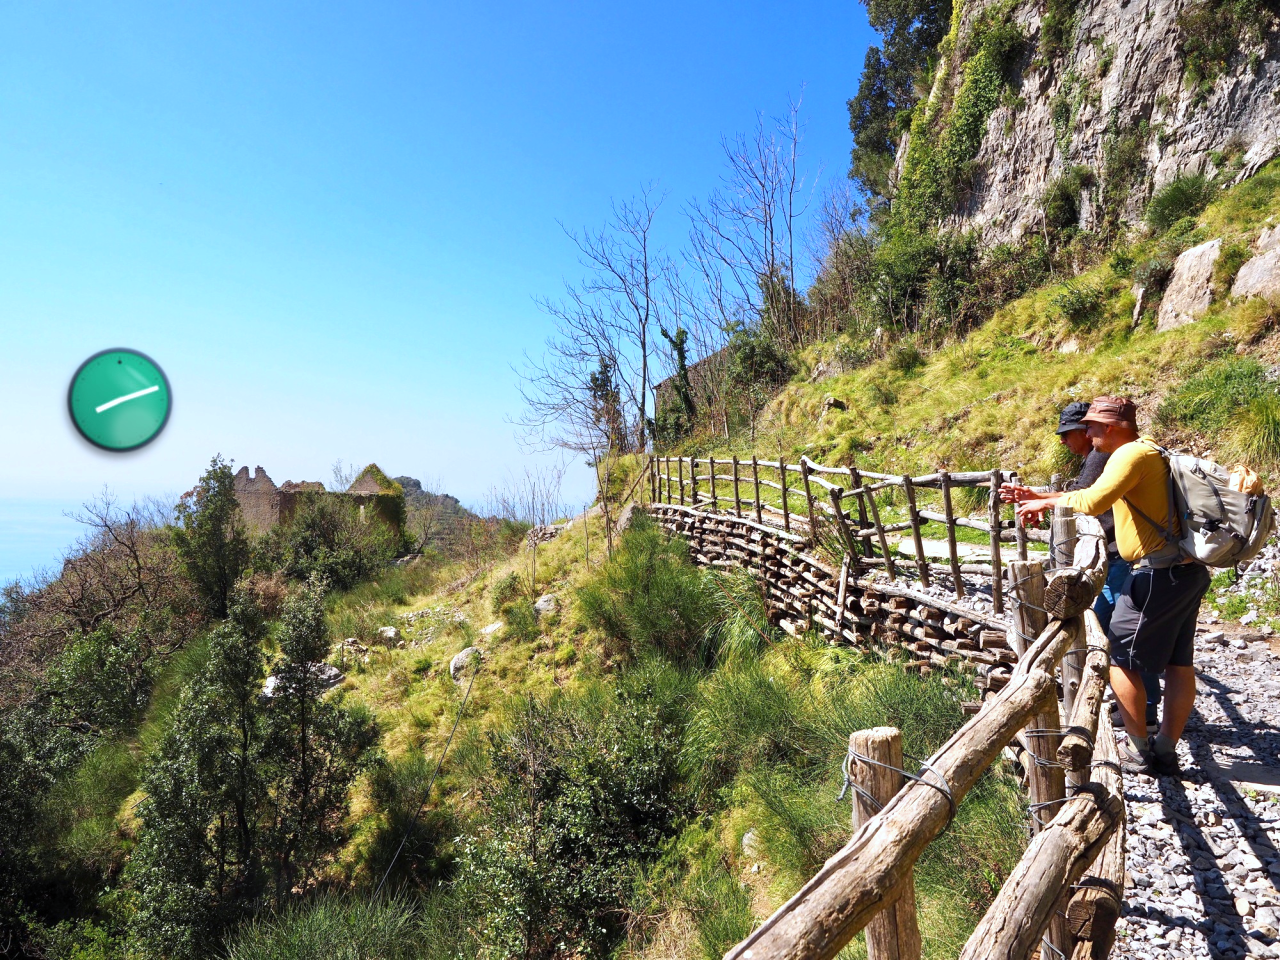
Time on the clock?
8:12
